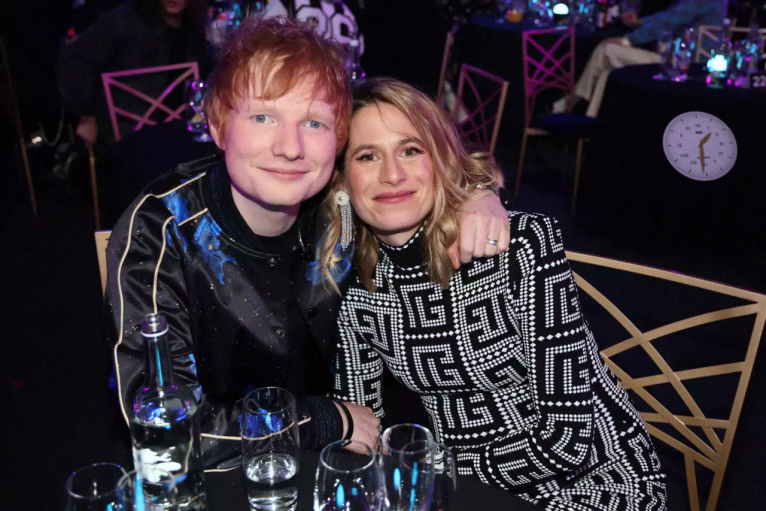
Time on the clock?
1:31
